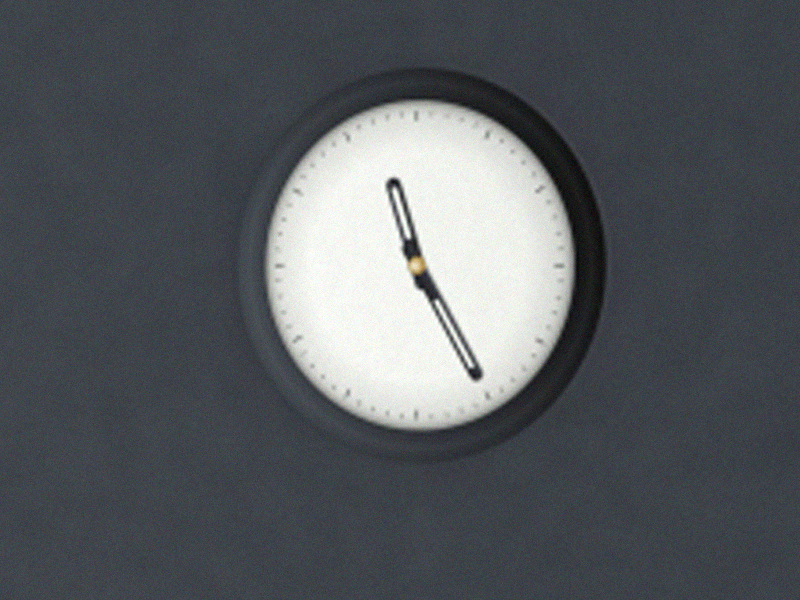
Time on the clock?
11:25
